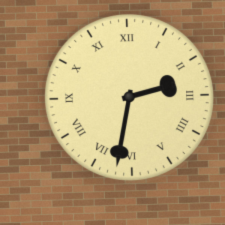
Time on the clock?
2:32
